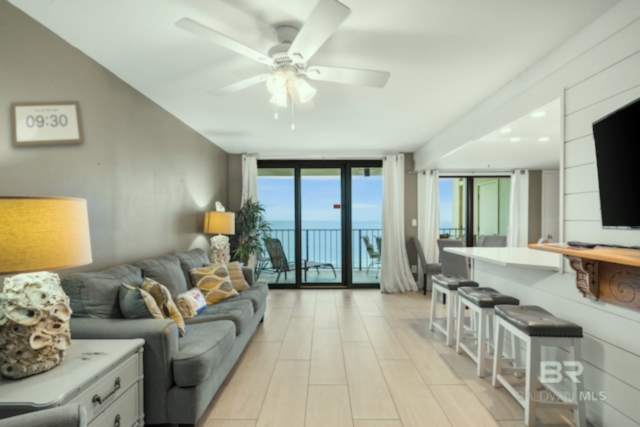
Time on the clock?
9:30
